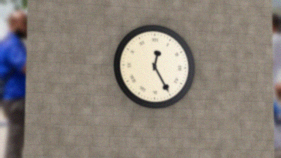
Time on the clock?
12:25
